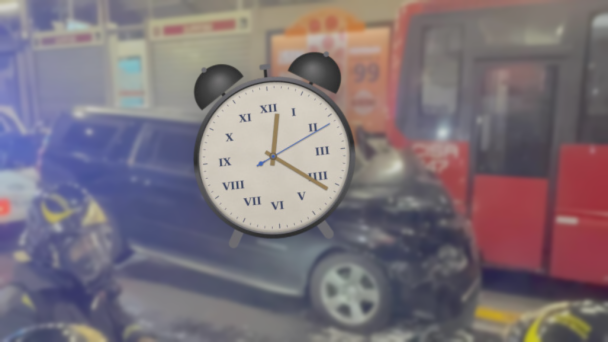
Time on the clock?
12:21:11
